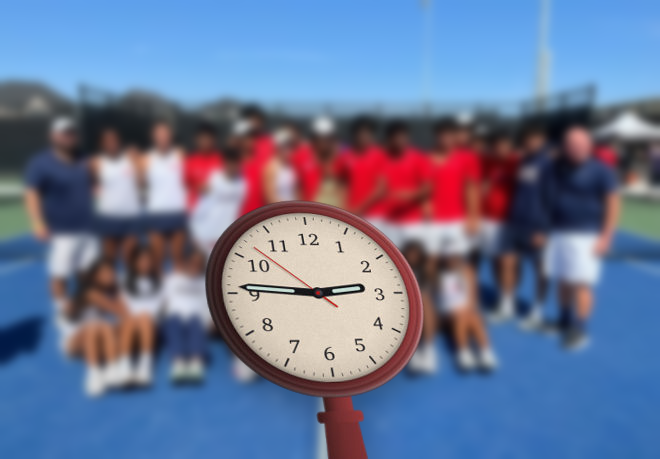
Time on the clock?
2:45:52
